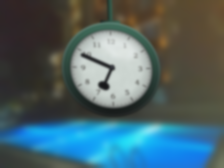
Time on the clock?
6:49
